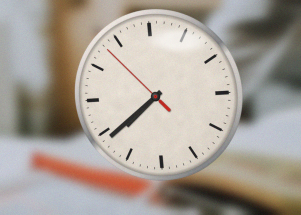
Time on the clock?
7:38:53
